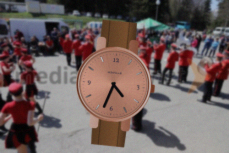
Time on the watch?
4:33
